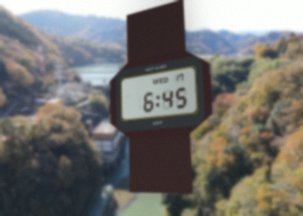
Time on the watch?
6:45
